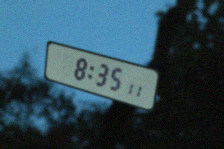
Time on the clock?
8:35:11
